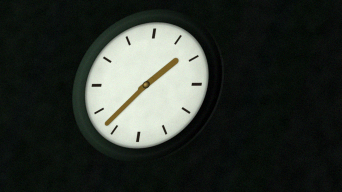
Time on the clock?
1:37
